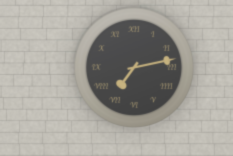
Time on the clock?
7:13
